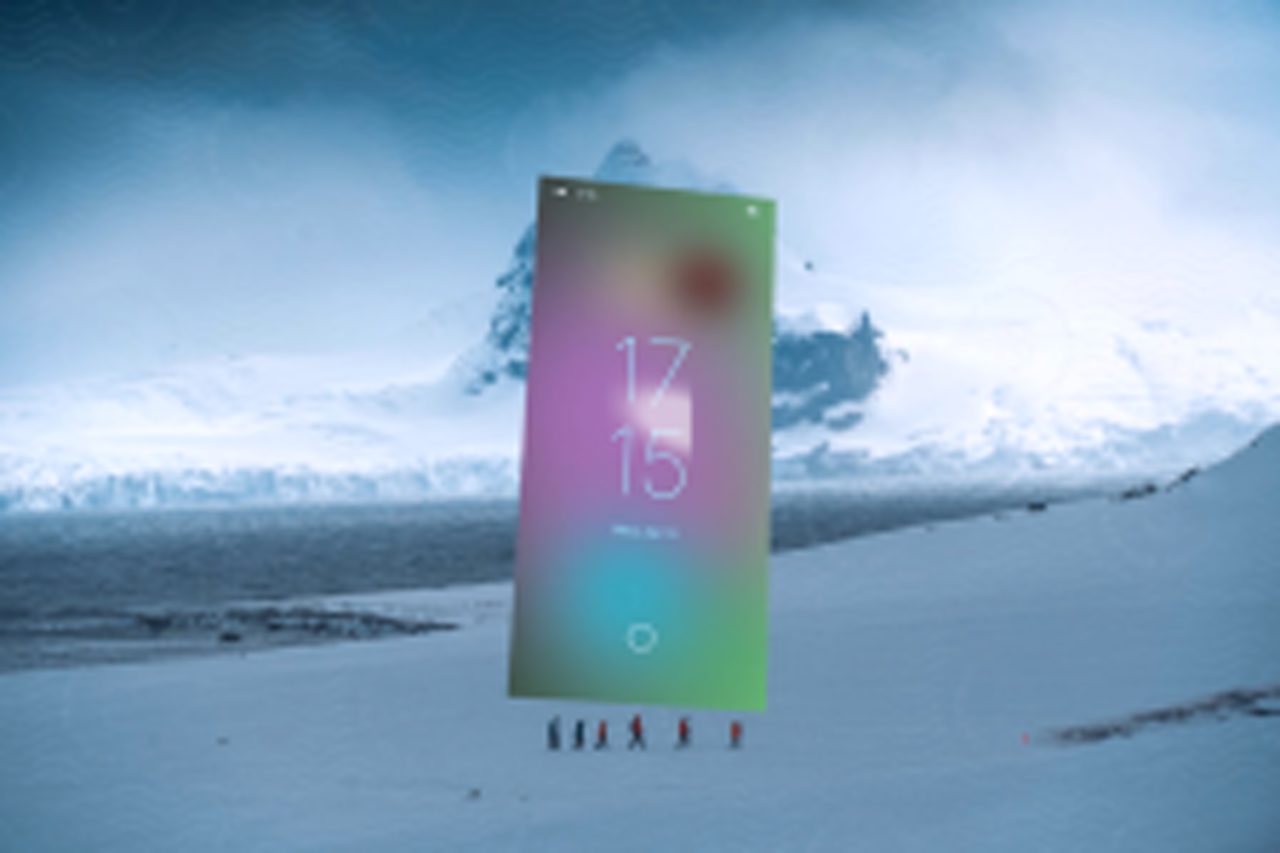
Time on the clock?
17:15
